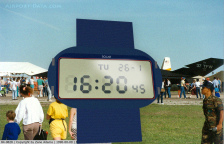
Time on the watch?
16:20:45
